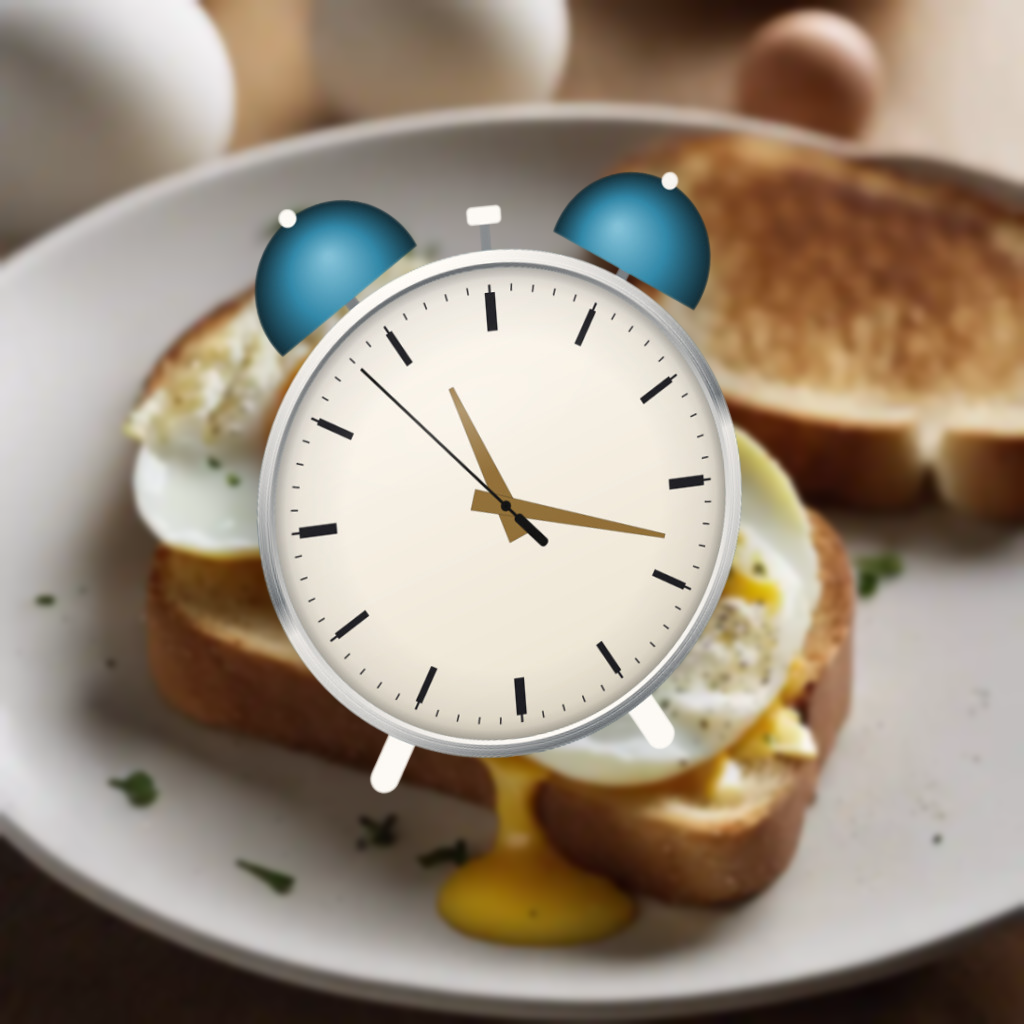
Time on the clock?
11:17:53
